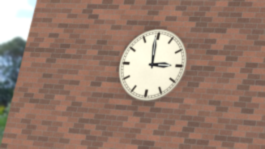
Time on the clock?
2:59
